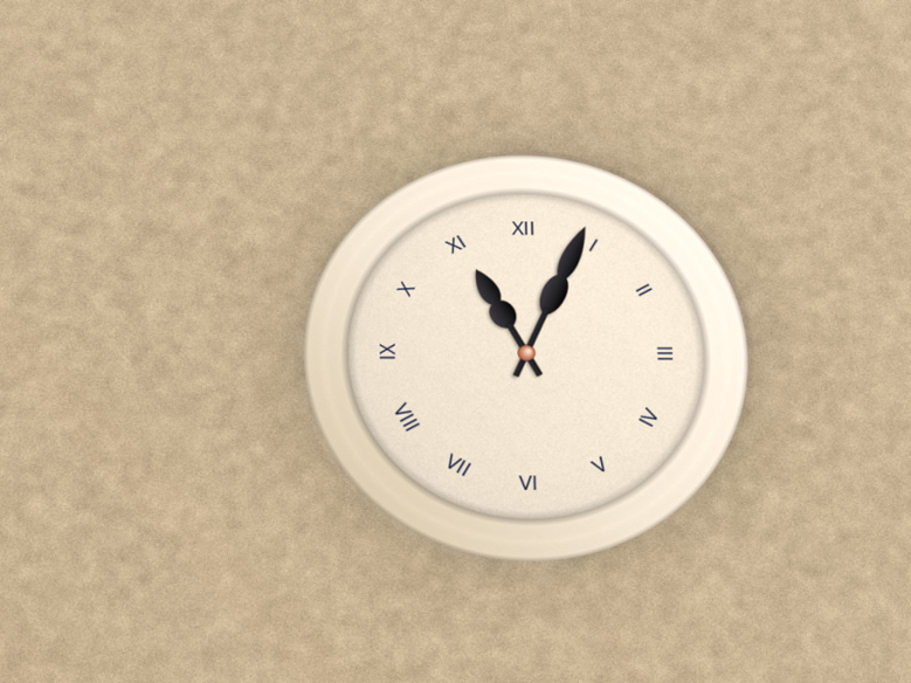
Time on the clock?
11:04
